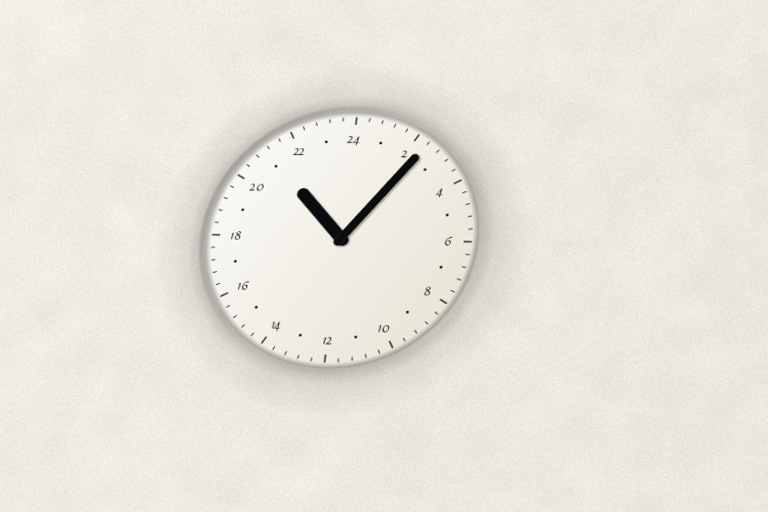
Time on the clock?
21:06
